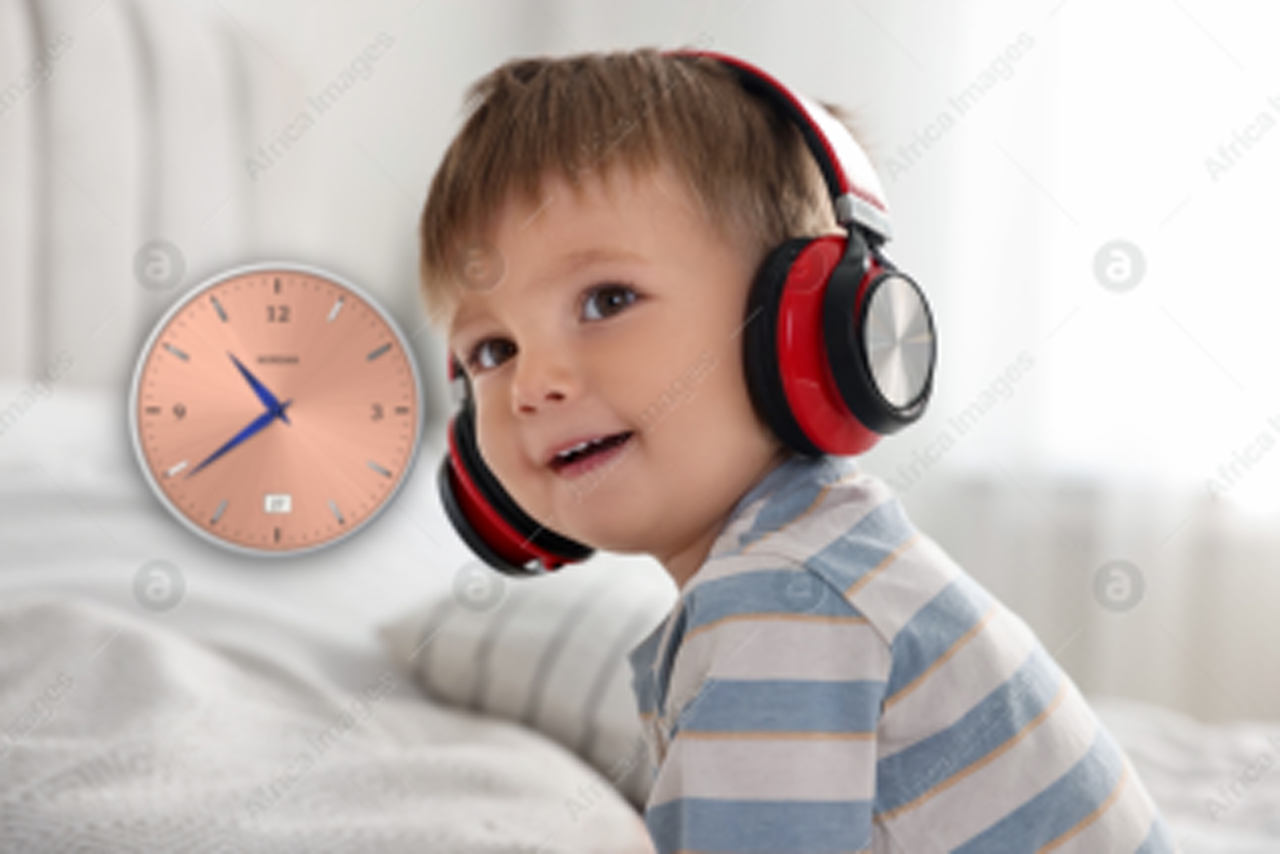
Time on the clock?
10:39
